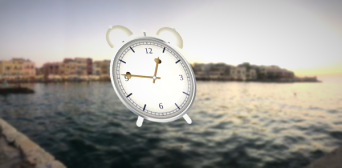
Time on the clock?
12:46
